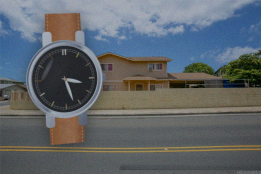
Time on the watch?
3:27
